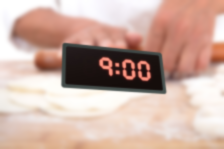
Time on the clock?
9:00
